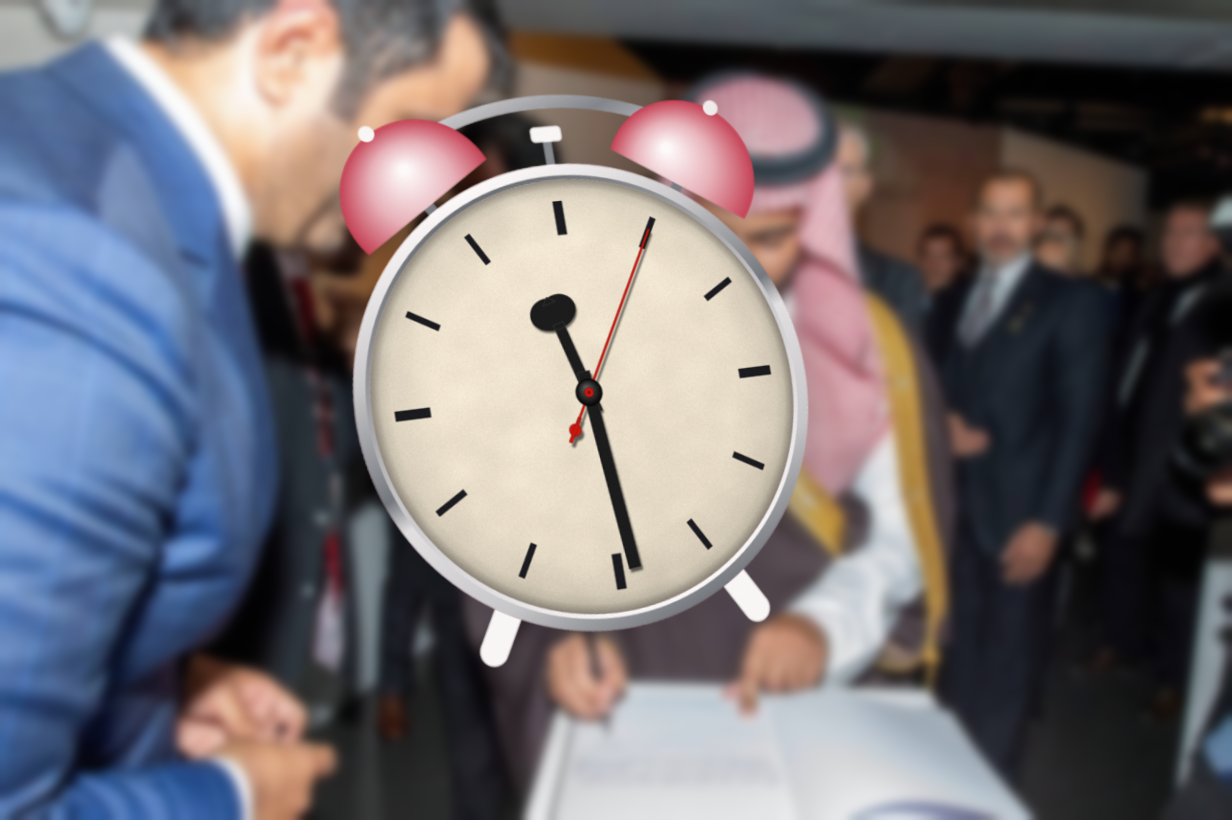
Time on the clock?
11:29:05
